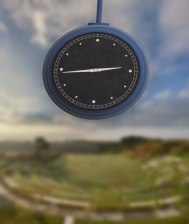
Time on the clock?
2:44
